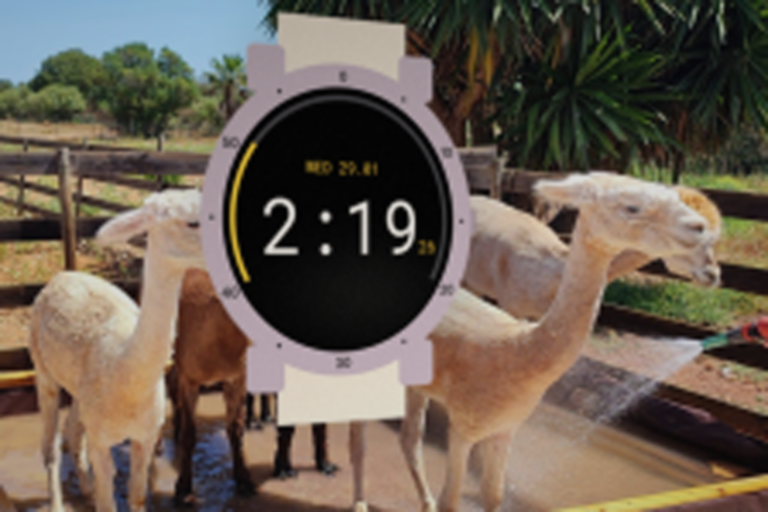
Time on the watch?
2:19
